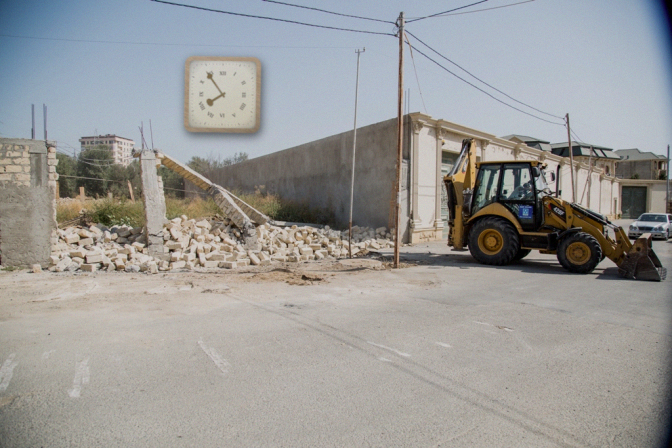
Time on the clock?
7:54
